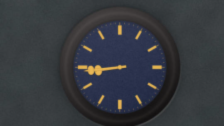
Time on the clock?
8:44
